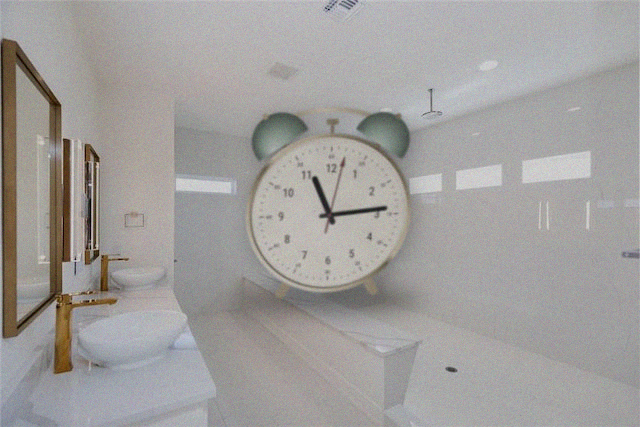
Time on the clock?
11:14:02
